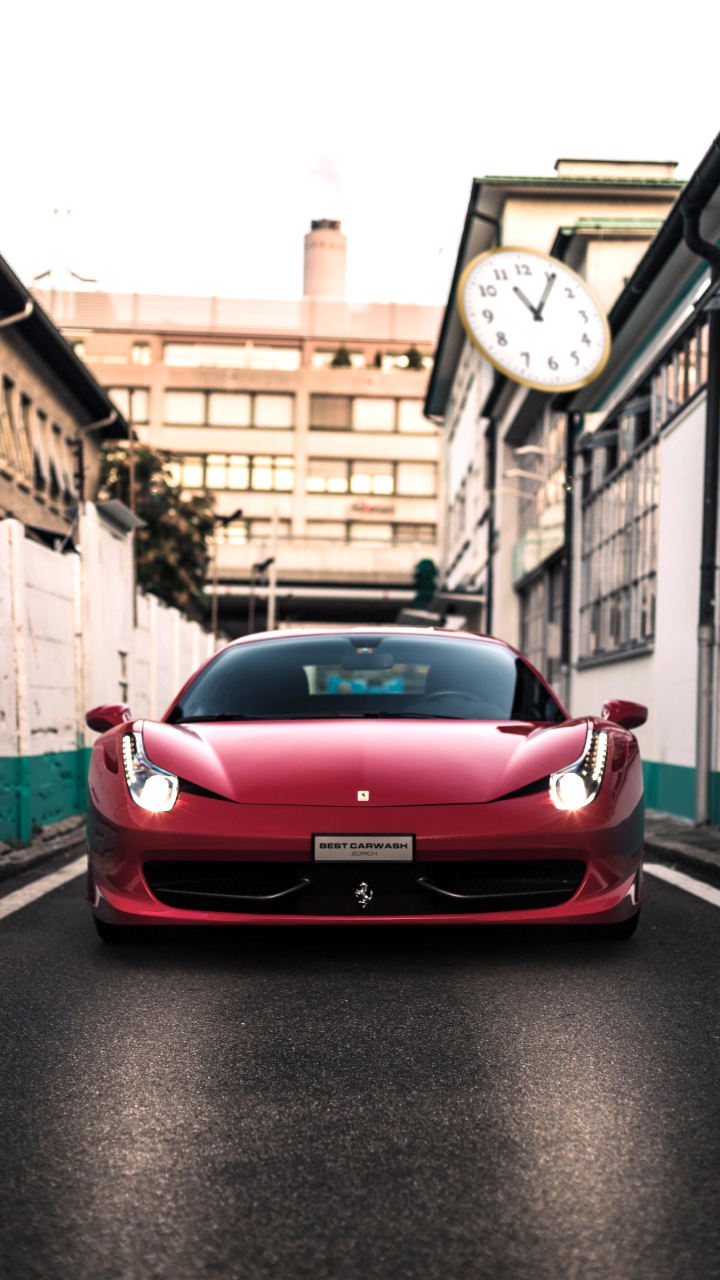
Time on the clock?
11:06
